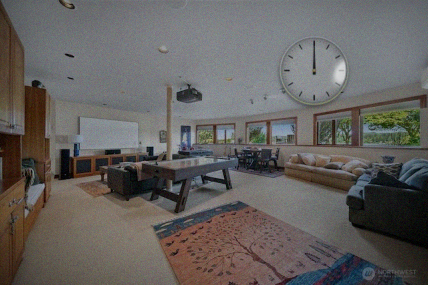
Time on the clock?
12:00
